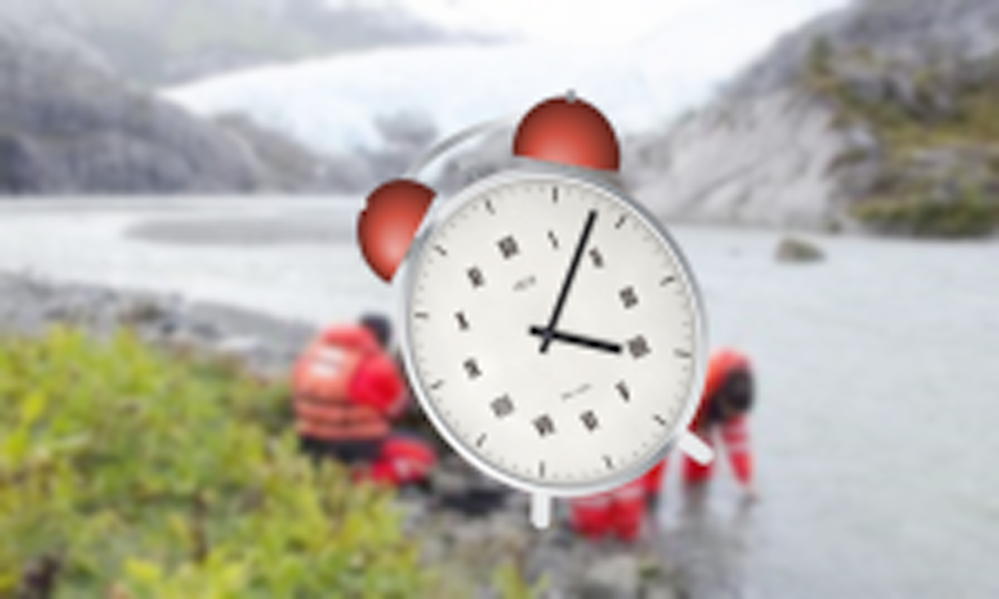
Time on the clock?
4:08
